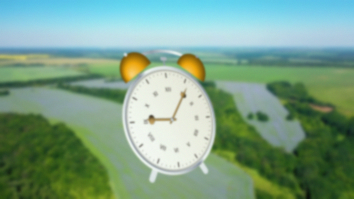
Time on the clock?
9:06
